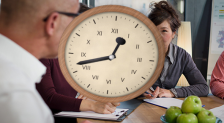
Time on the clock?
12:42
